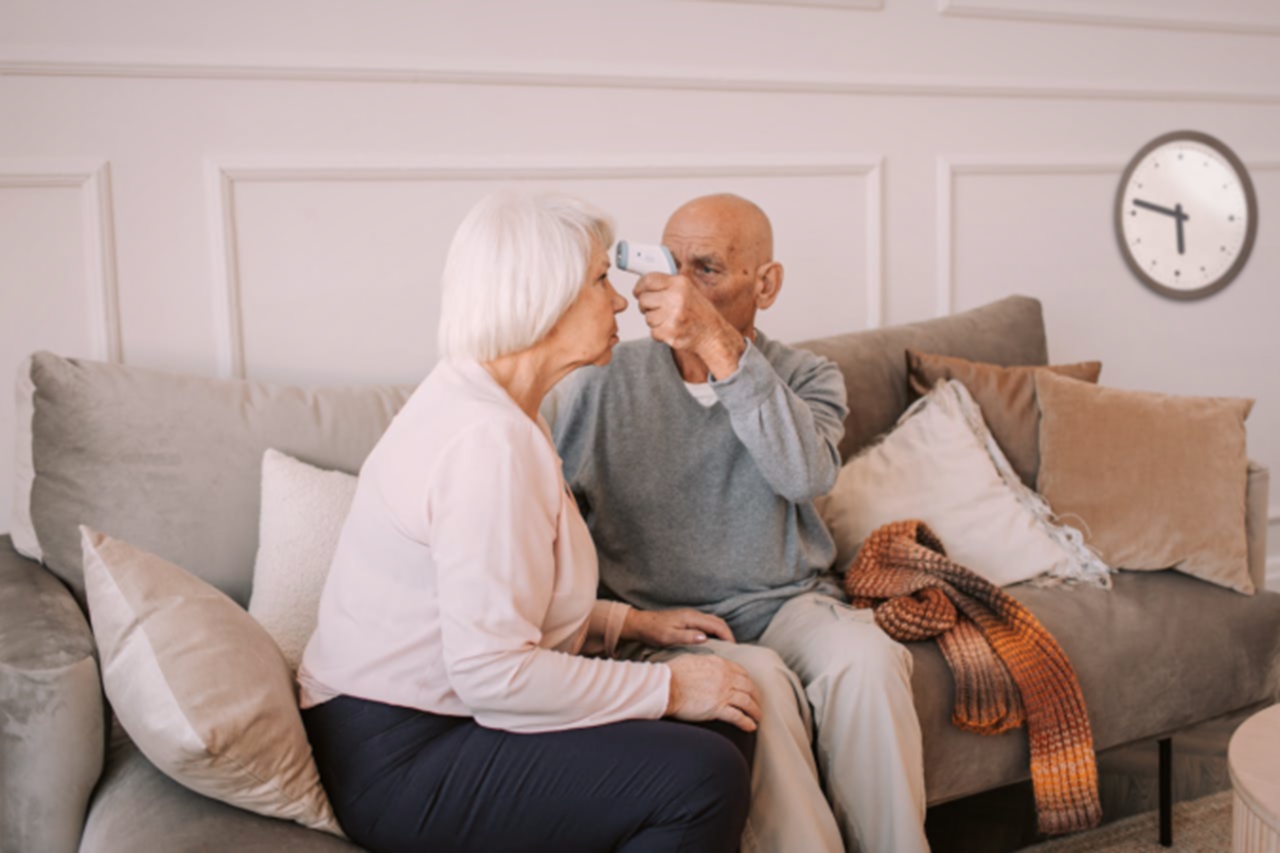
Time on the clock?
5:47
